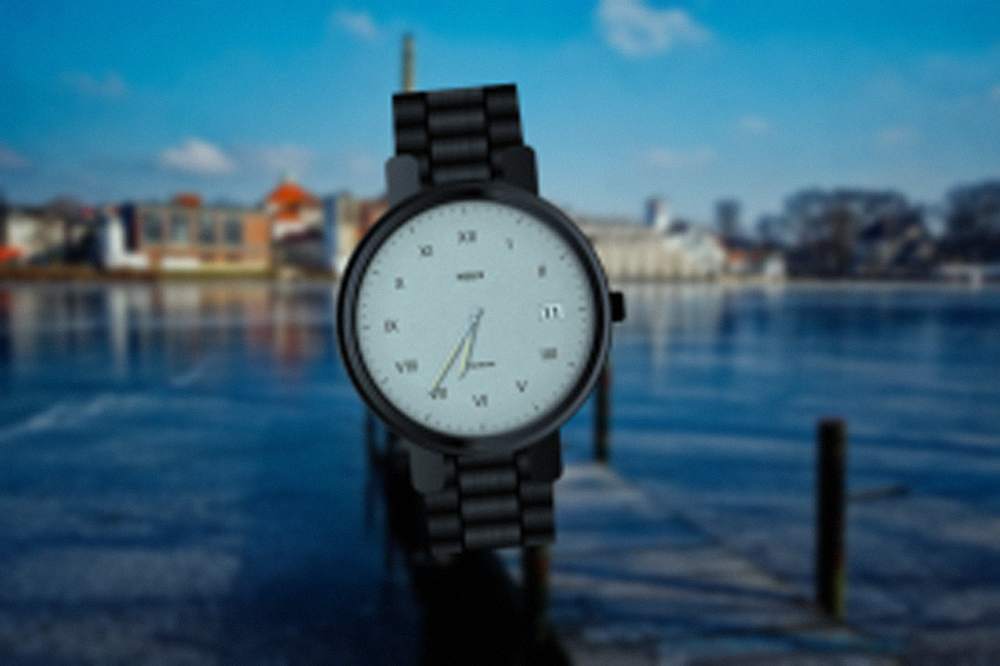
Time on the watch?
6:36
